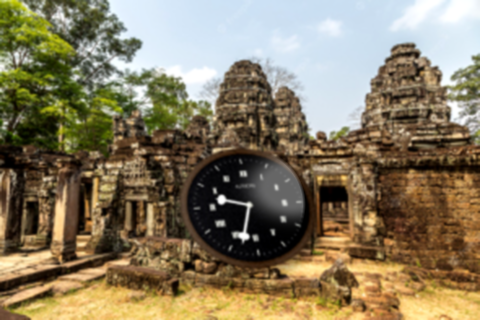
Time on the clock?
9:33
